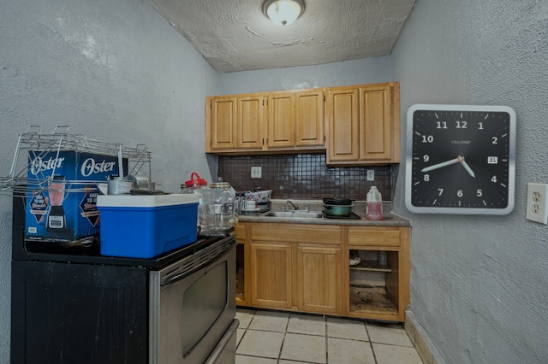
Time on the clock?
4:42
